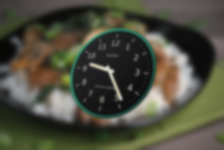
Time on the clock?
9:24
